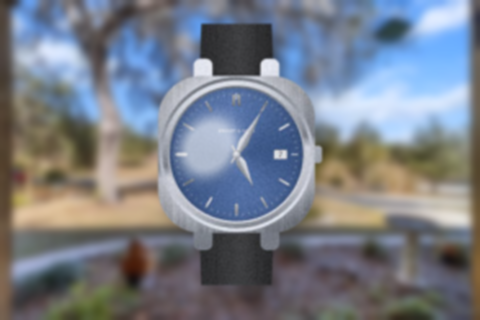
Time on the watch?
5:05
